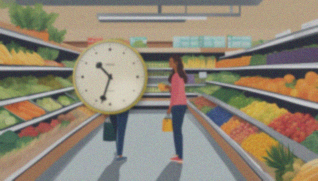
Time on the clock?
10:33
